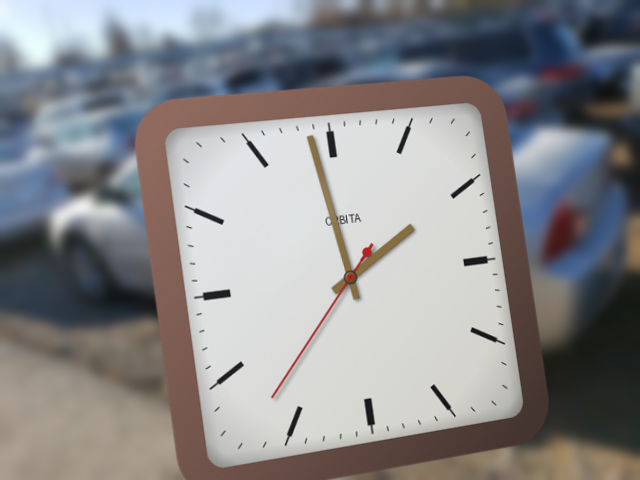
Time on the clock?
1:58:37
